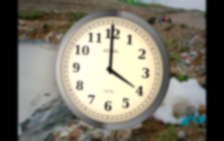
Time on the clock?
4:00
